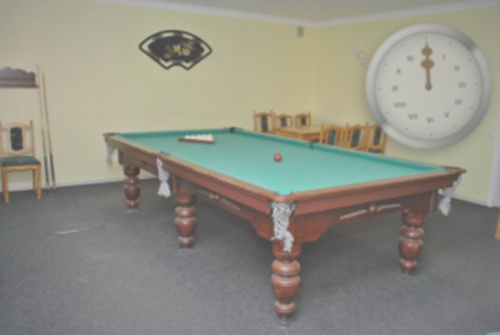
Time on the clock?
12:00
